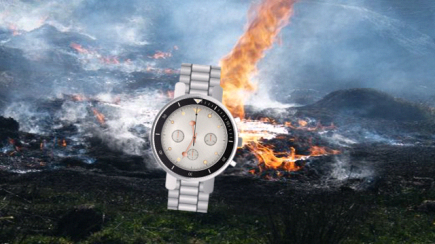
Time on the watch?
11:34
